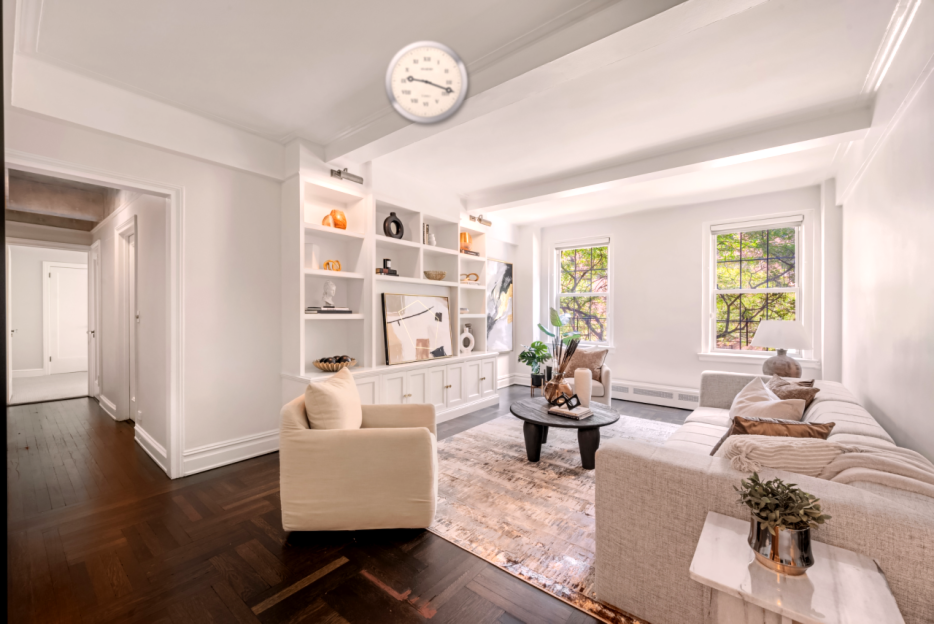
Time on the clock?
9:18
